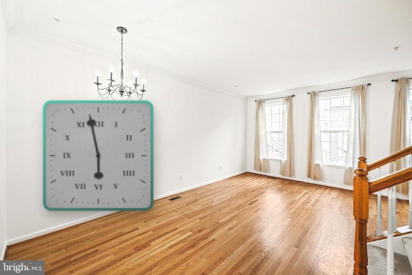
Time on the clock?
5:58
